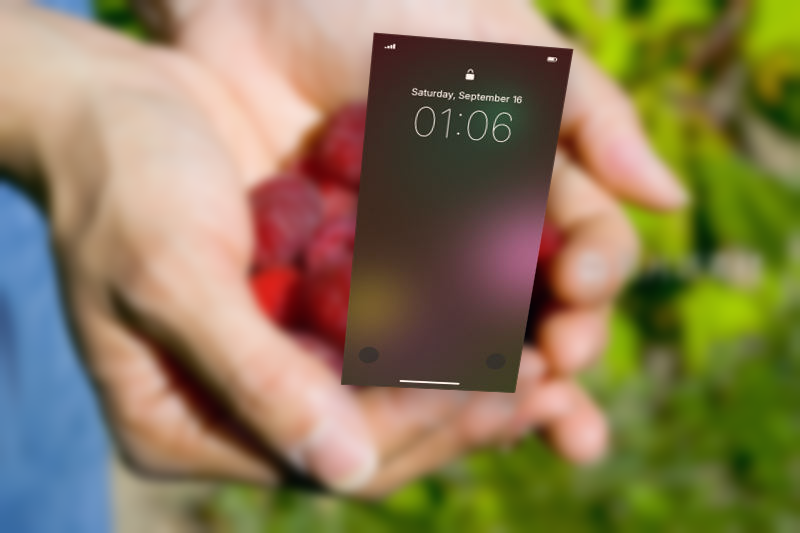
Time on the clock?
1:06
